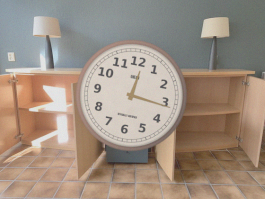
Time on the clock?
12:16
